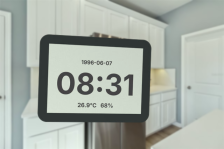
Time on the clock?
8:31
